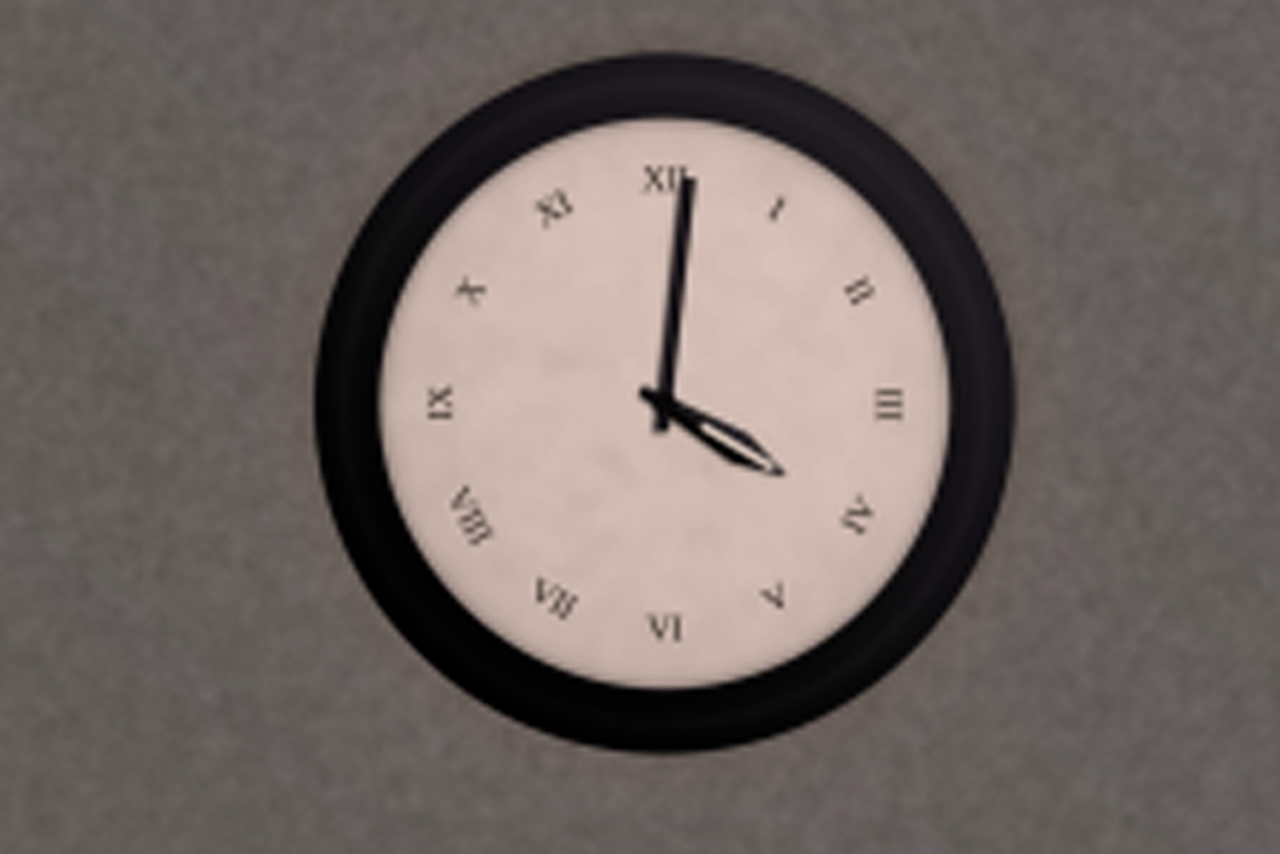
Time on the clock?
4:01
